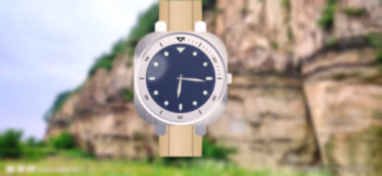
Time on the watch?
6:16
